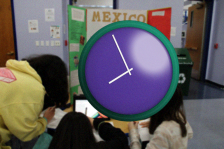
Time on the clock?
7:56
